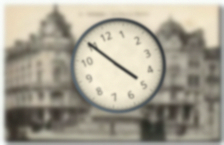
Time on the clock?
4:55
